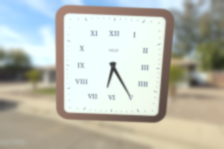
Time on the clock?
6:25
